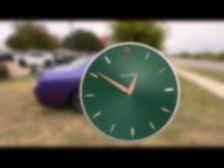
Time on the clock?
12:51
